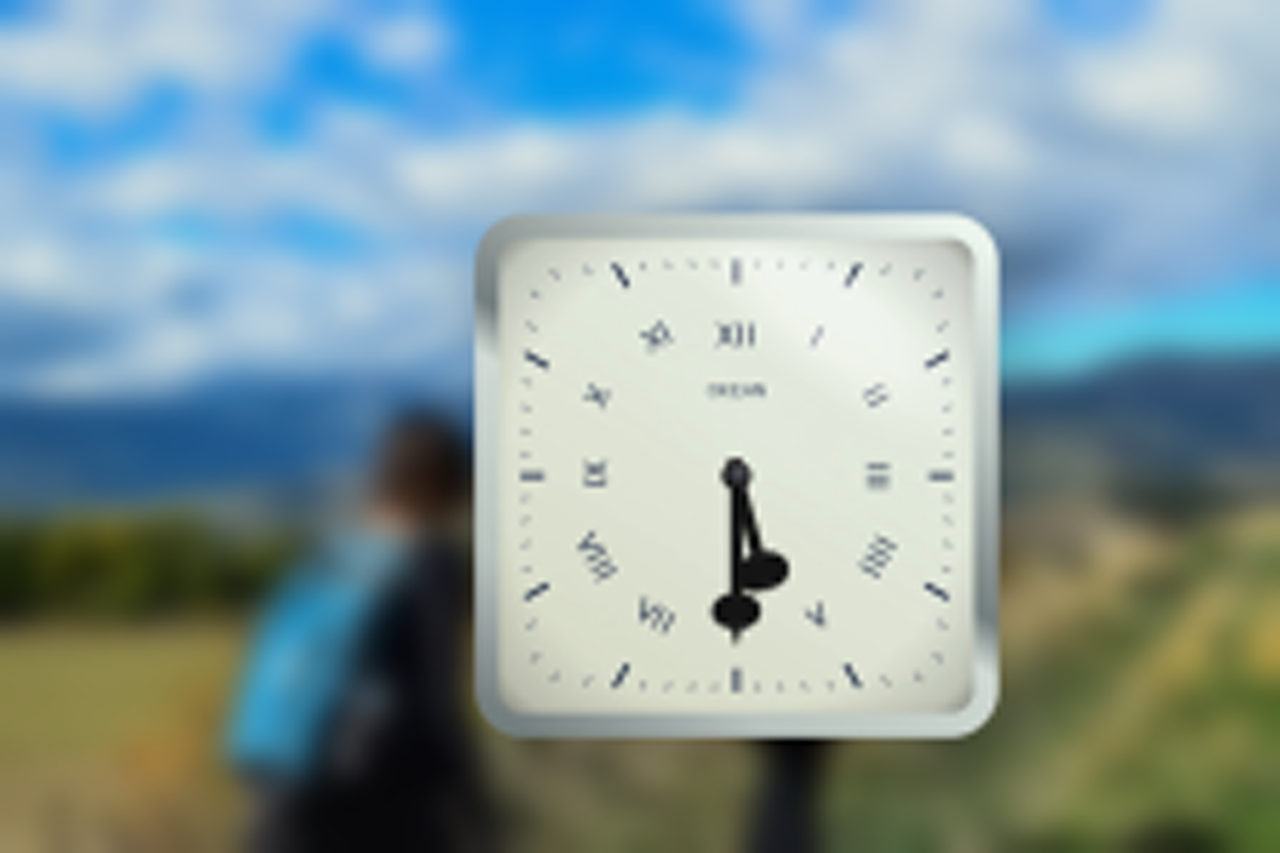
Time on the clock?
5:30
